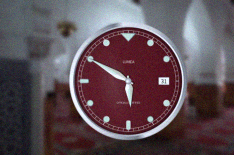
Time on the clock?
5:50
